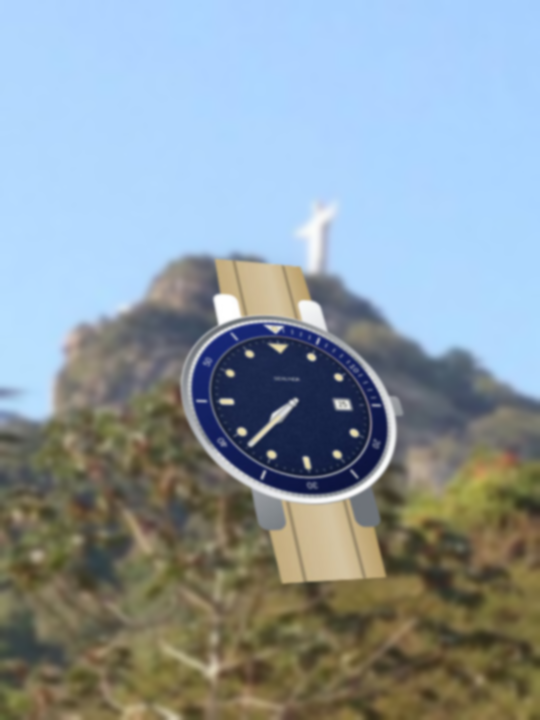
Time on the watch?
7:38
